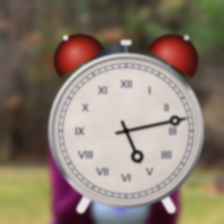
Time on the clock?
5:13
